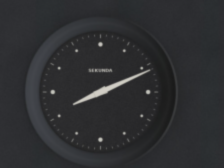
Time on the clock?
8:11
